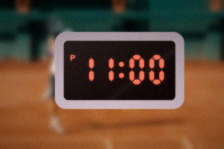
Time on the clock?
11:00
